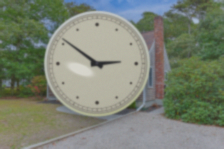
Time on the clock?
2:51
